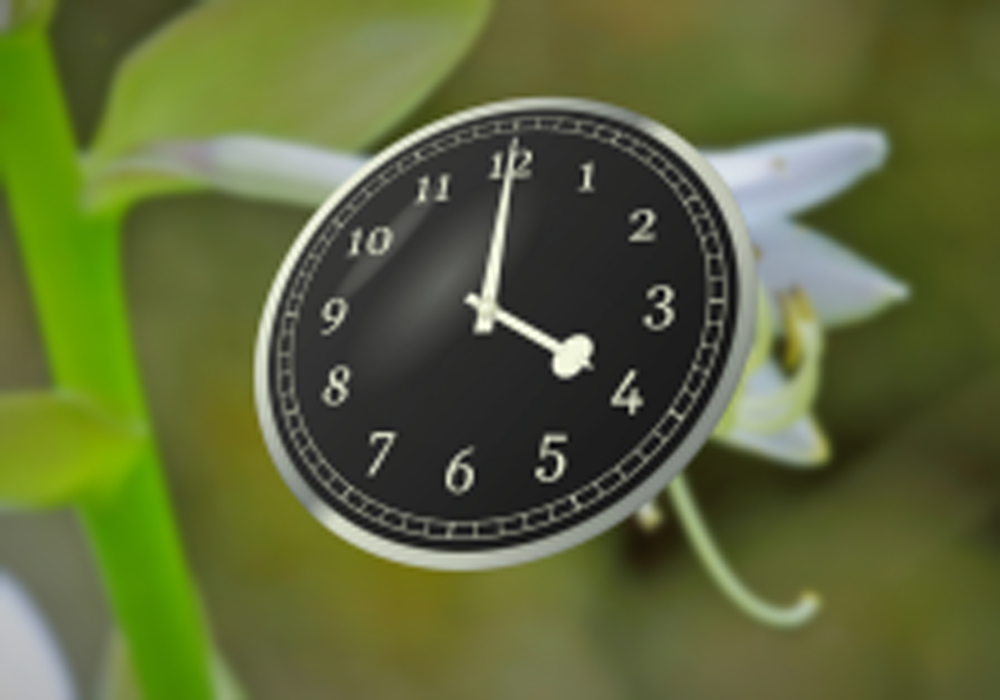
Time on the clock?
4:00
